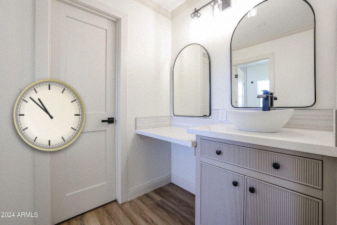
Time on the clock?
10:52
